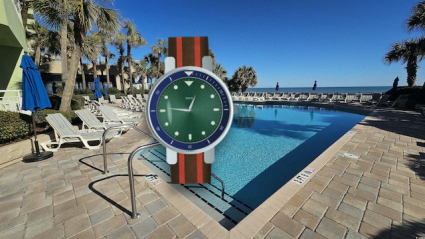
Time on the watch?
12:46
